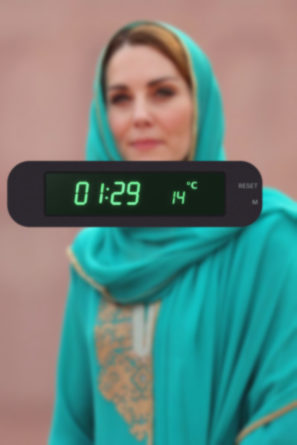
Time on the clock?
1:29
